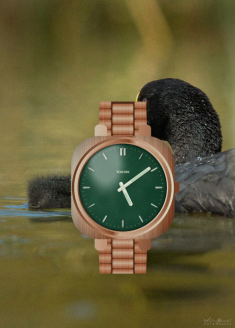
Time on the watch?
5:09
